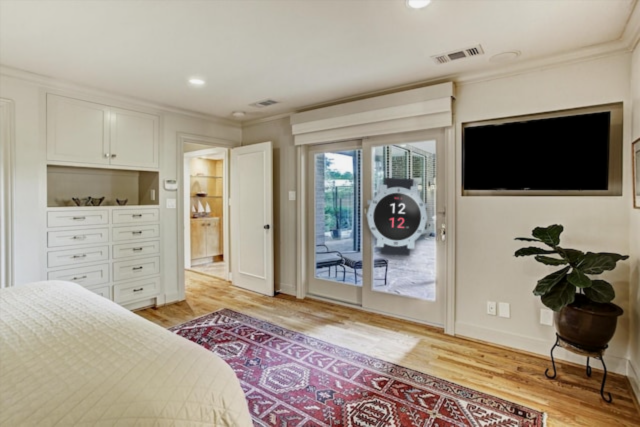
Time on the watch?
12:12
